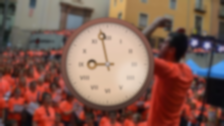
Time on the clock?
8:58
